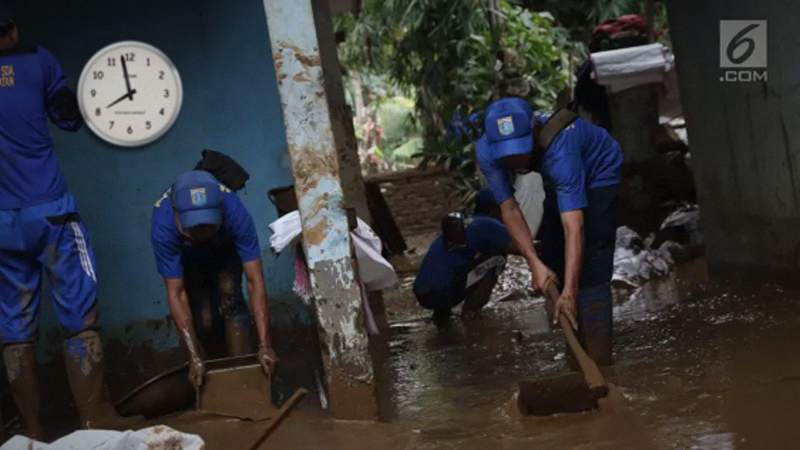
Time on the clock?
7:58
